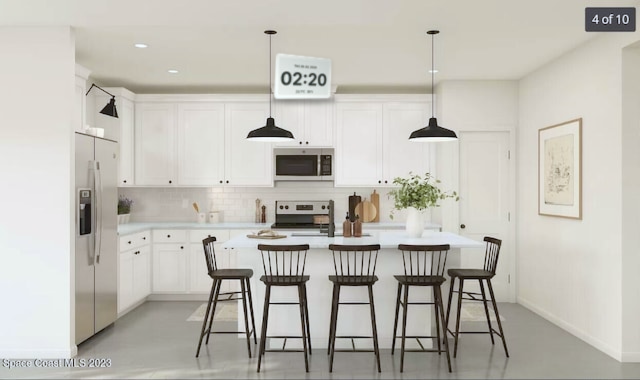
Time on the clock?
2:20
